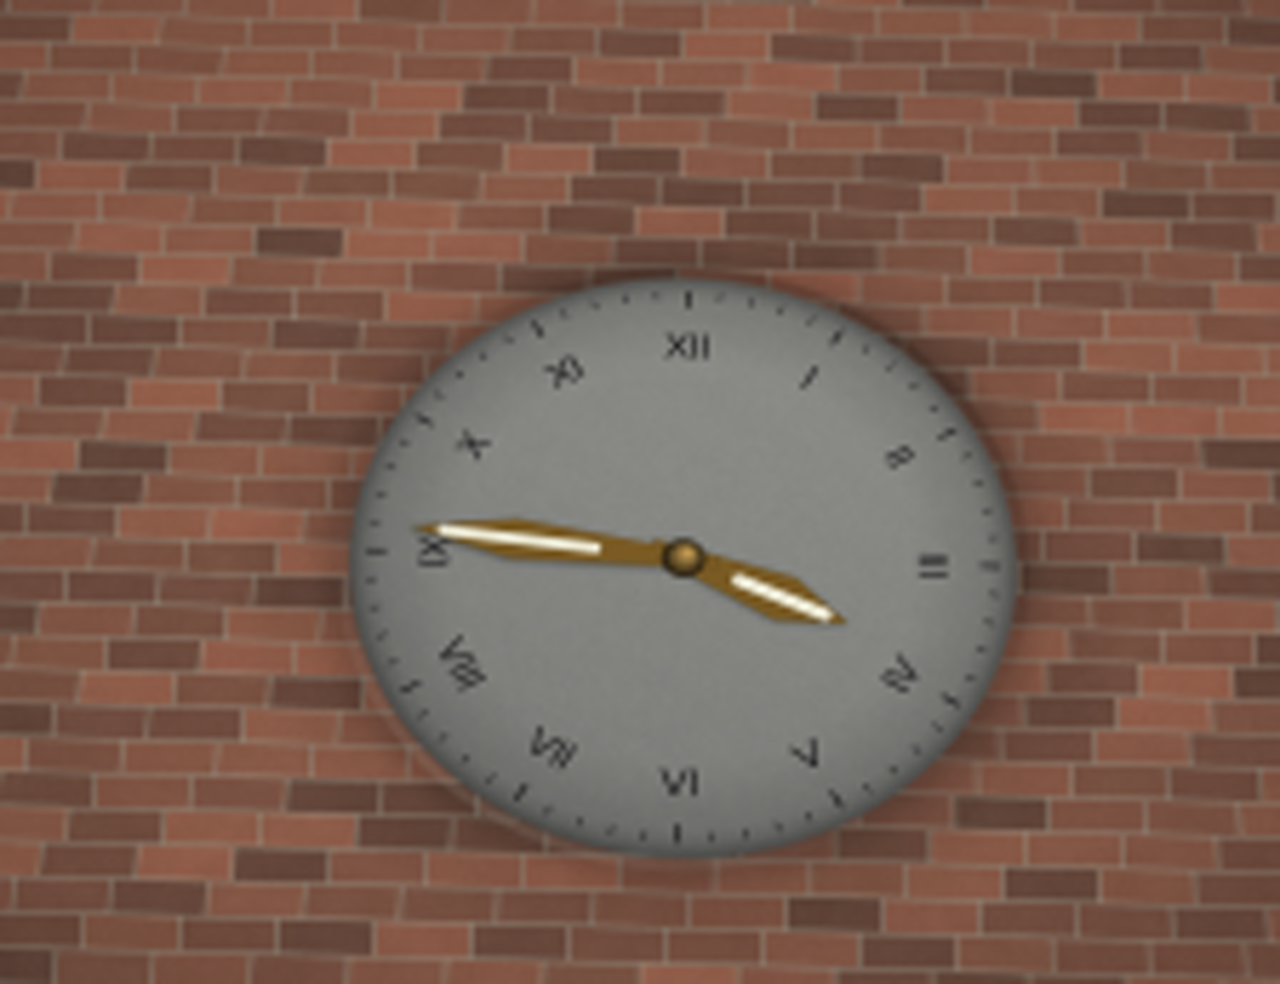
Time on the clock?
3:46
